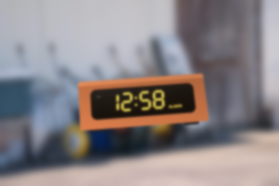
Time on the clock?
12:58
